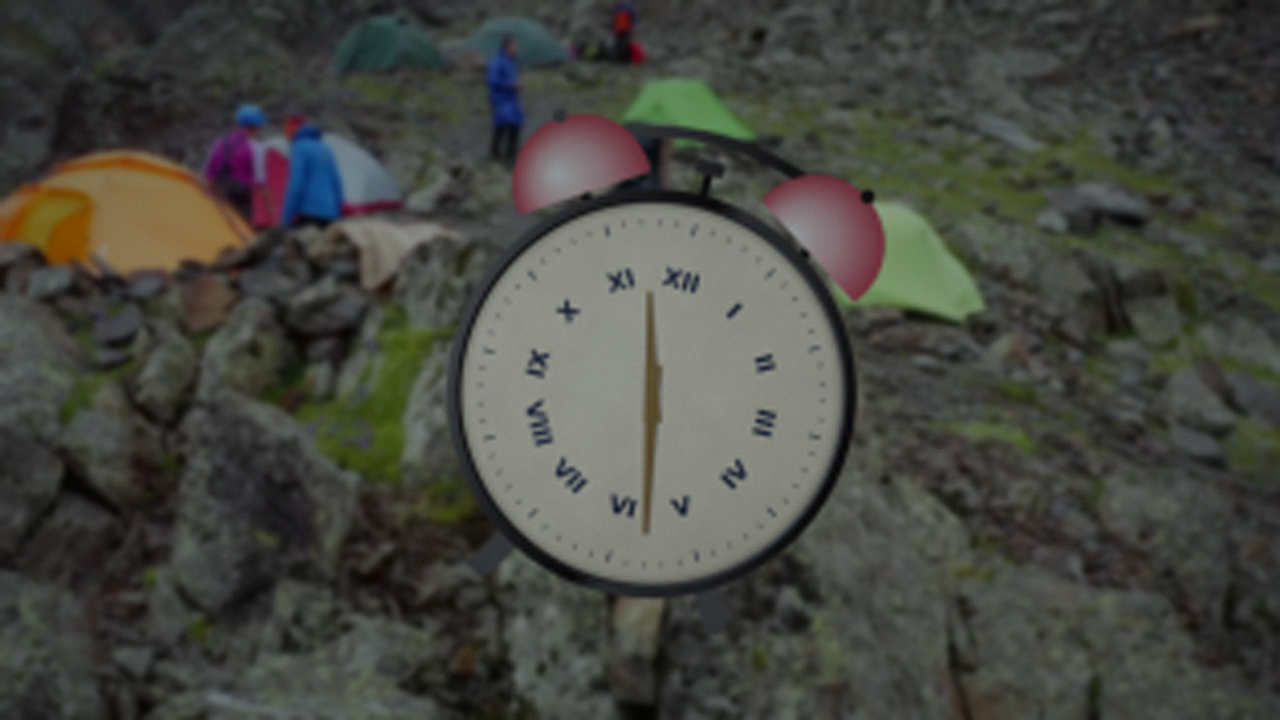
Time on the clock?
11:28
